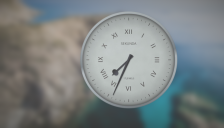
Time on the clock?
7:34
